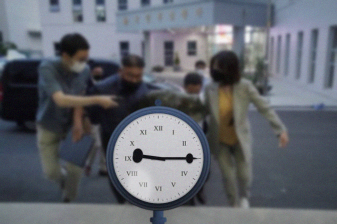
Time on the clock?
9:15
